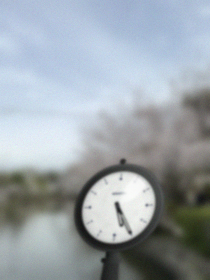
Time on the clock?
5:25
